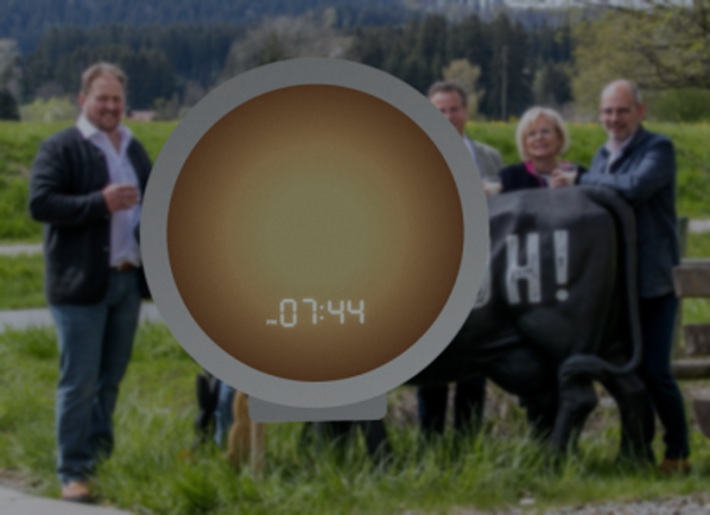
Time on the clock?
7:44
